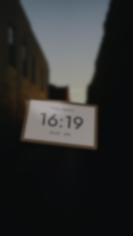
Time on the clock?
16:19
